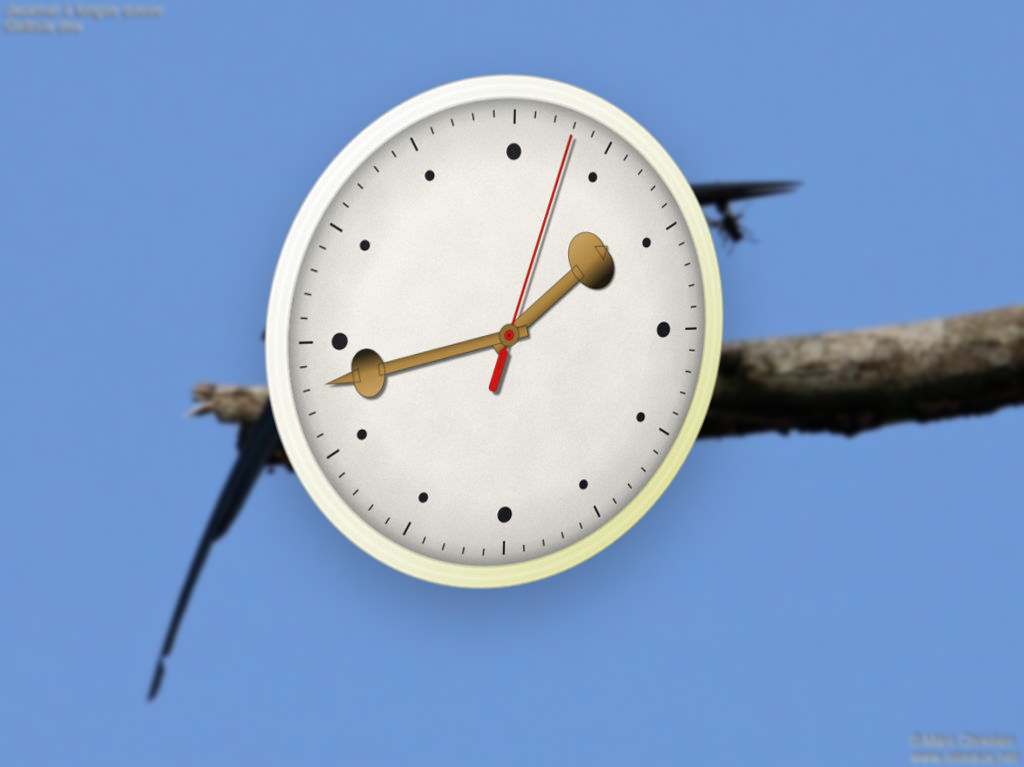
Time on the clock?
1:43:03
